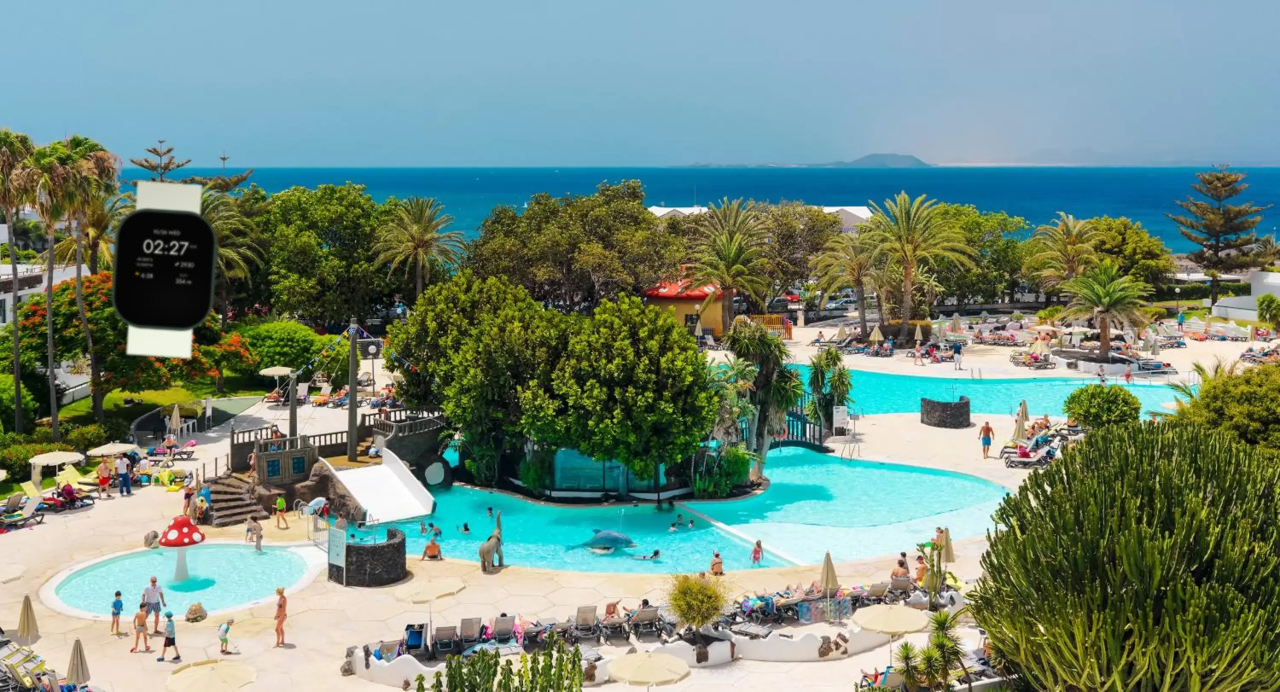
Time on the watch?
2:27
